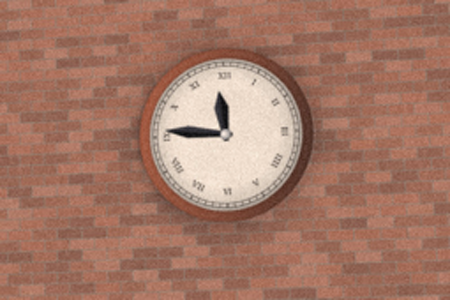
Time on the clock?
11:46
